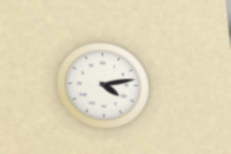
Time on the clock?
4:13
